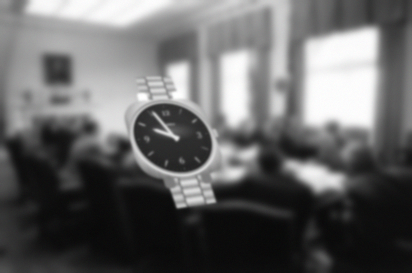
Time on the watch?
9:56
